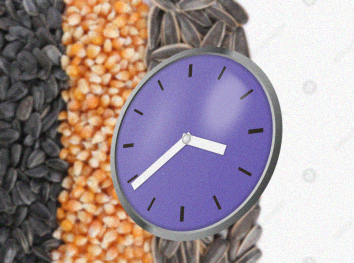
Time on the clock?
3:39
